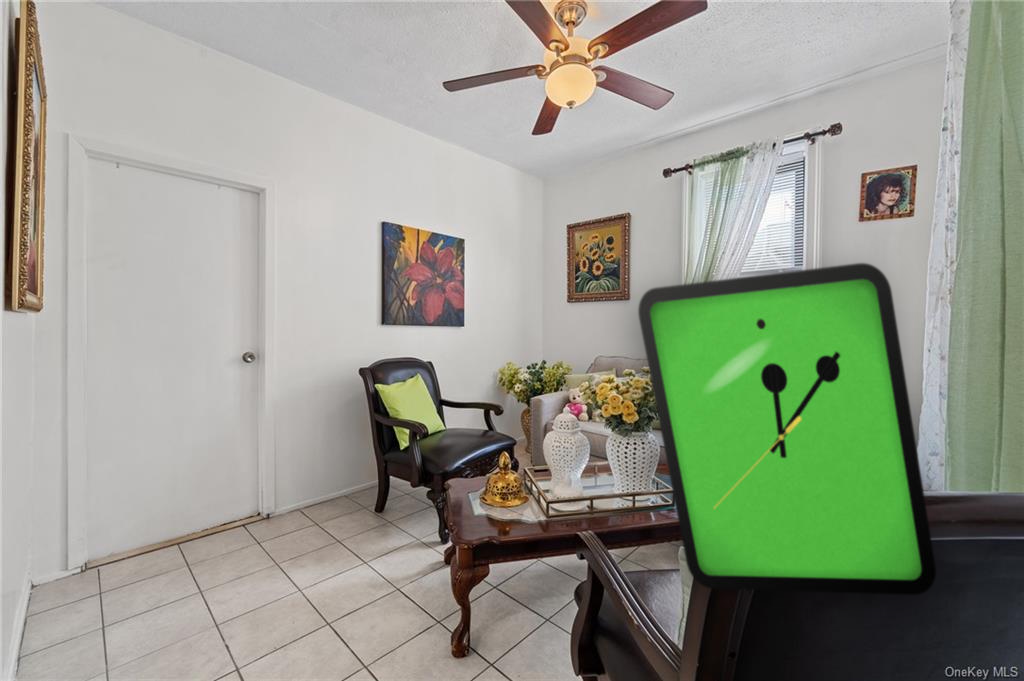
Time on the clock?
12:07:39
